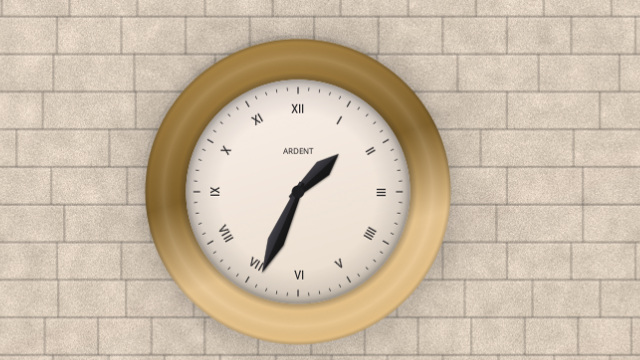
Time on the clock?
1:34
